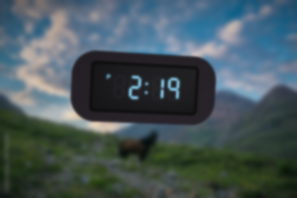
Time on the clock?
2:19
